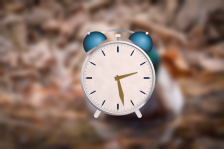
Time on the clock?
2:28
